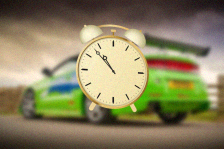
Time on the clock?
10:53
